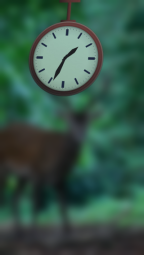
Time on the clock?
1:34
